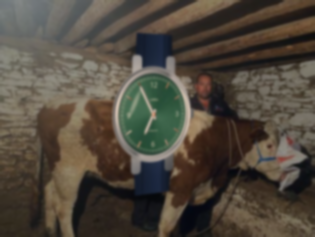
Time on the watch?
6:55
